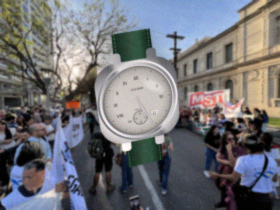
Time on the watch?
5:26
